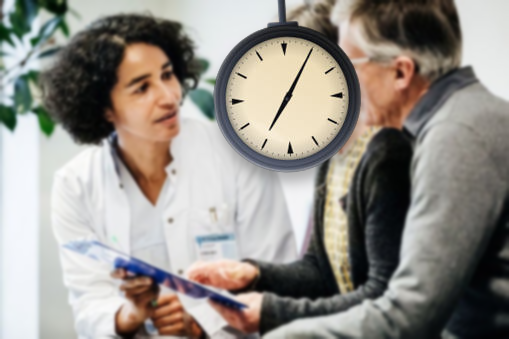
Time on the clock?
7:05
